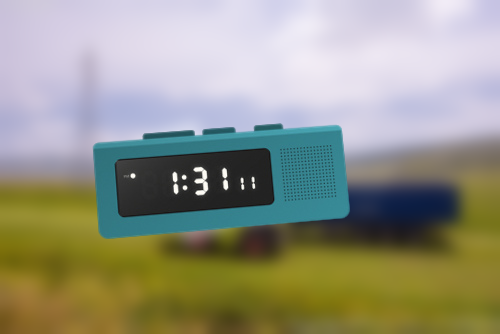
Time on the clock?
1:31:11
